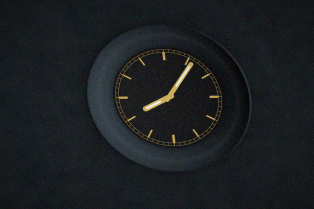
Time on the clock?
8:06
